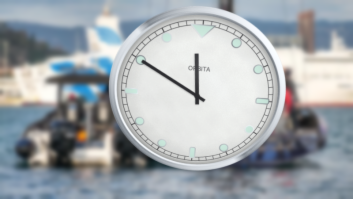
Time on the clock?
11:50
